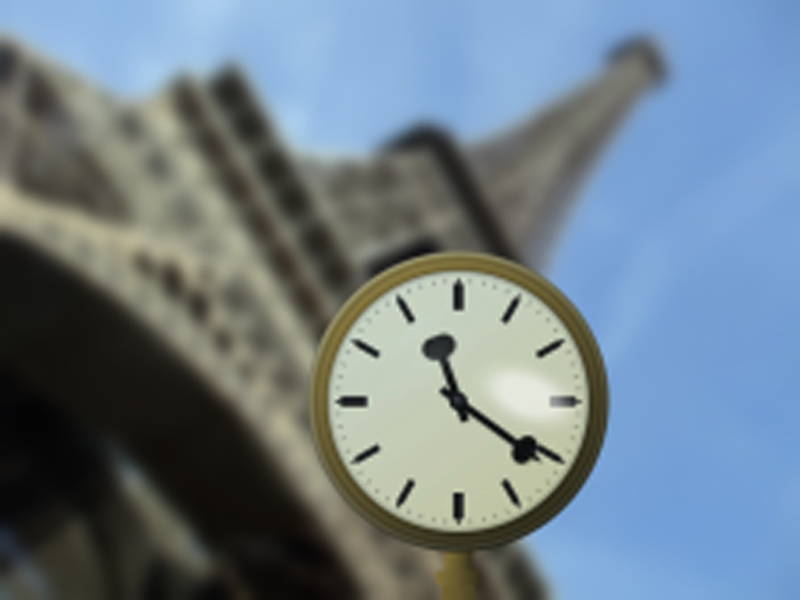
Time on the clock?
11:21
